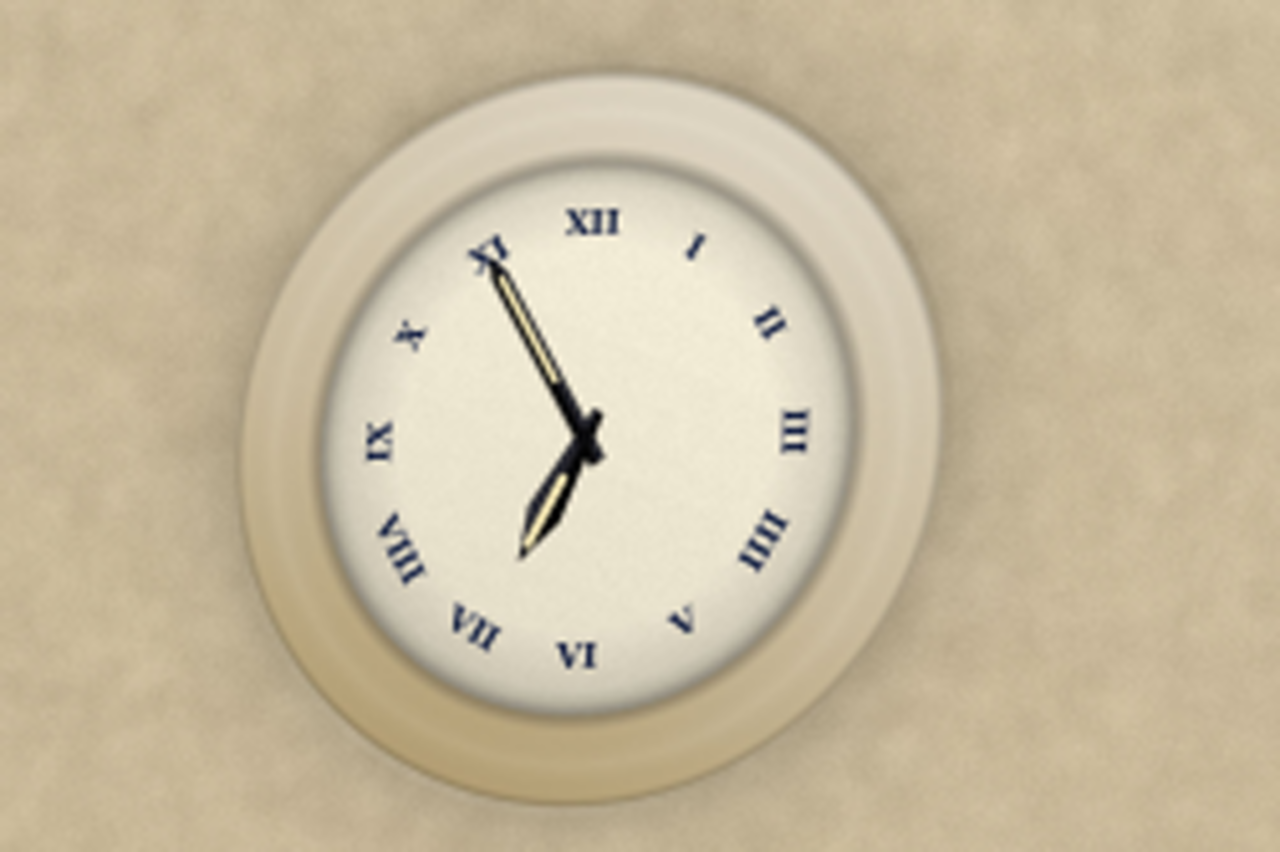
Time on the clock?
6:55
